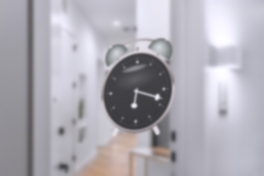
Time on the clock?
6:18
